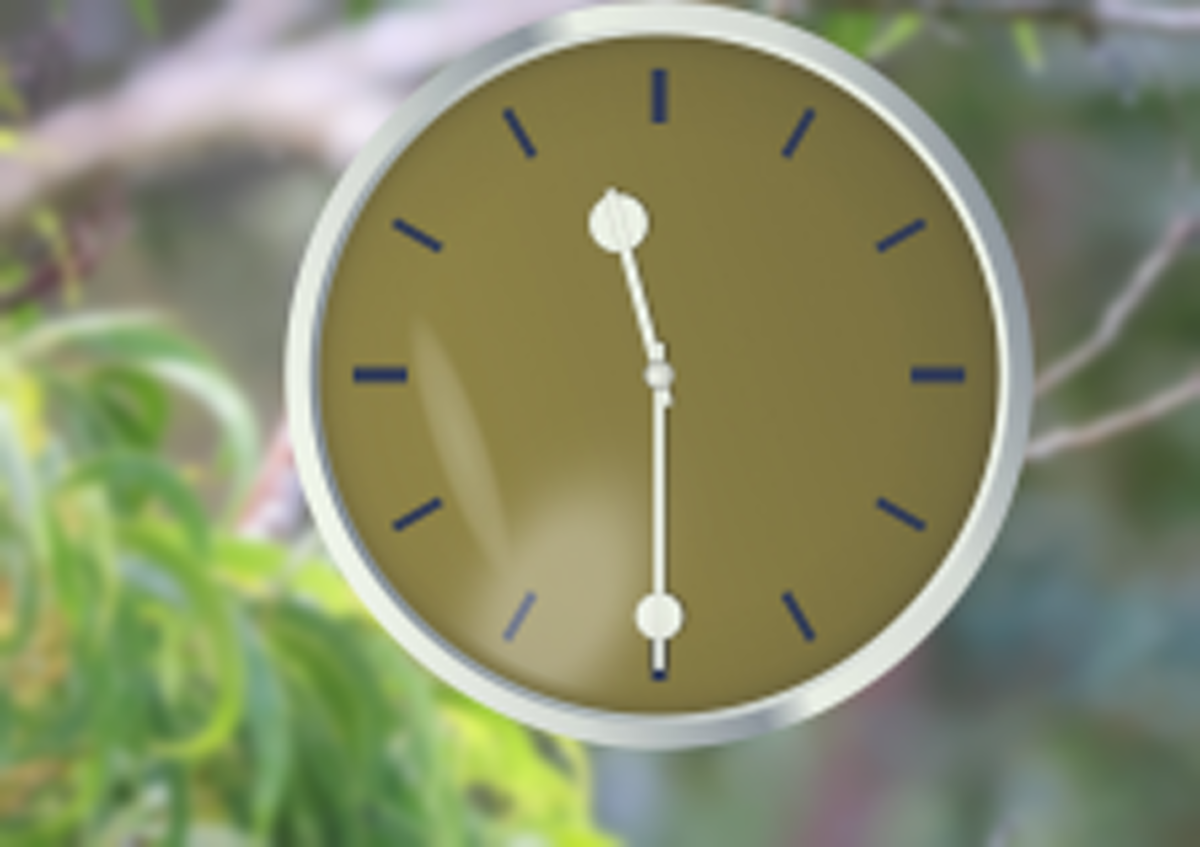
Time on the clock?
11:30
